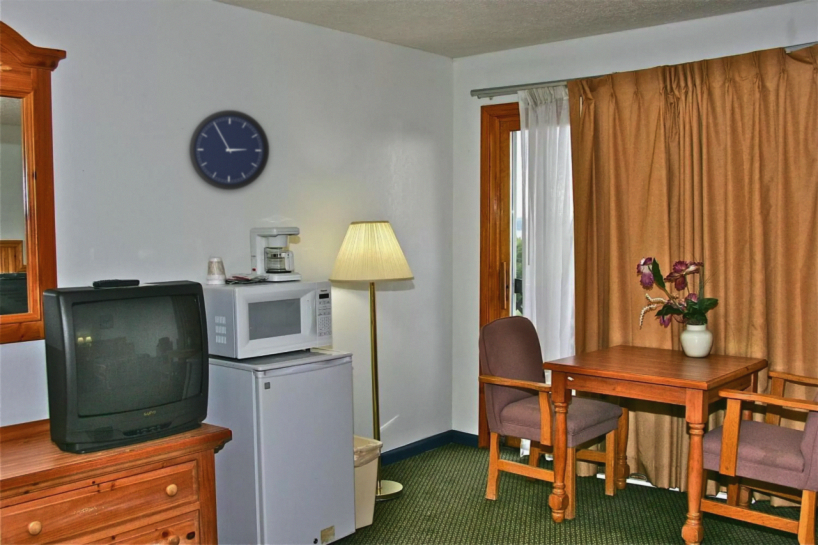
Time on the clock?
2:55
